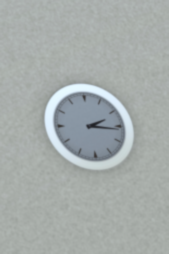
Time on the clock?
2:16
